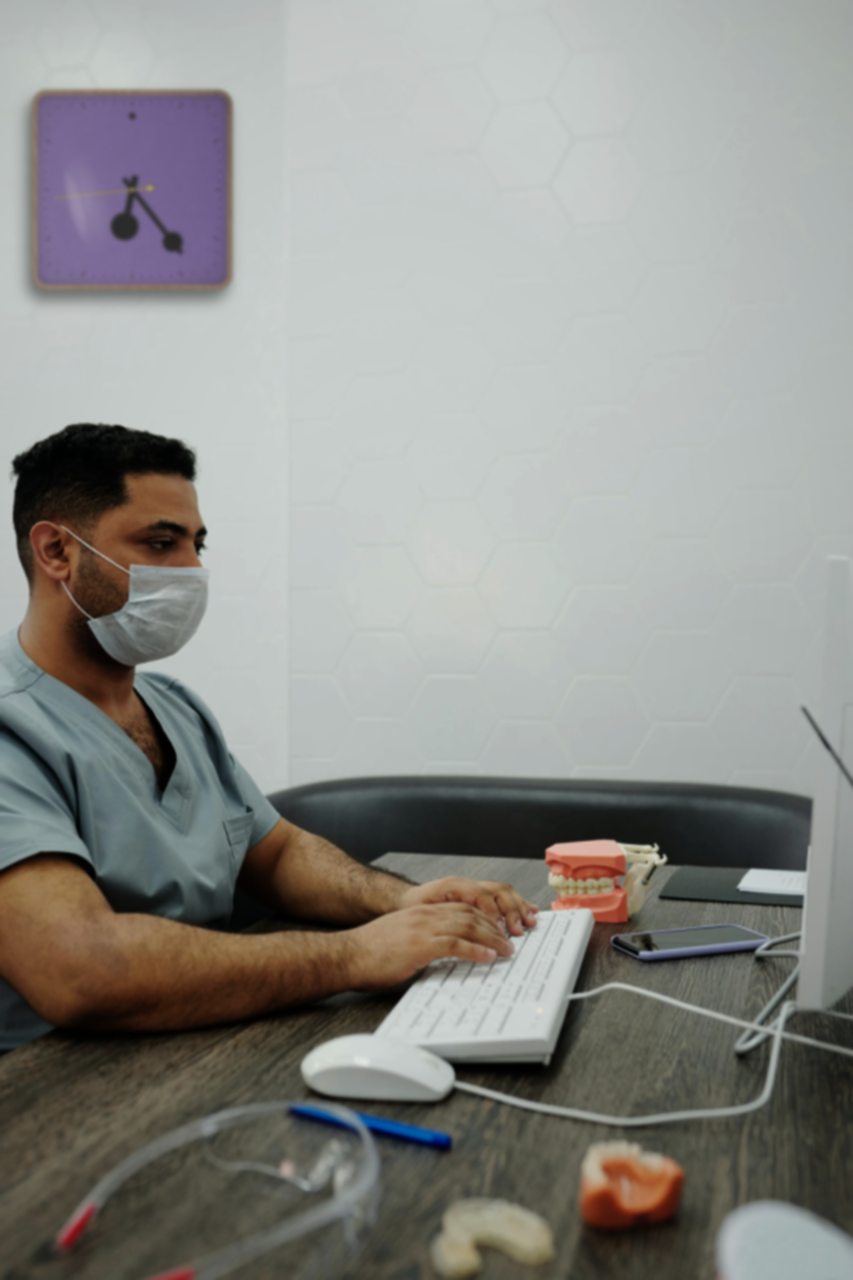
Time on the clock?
6:23:44
